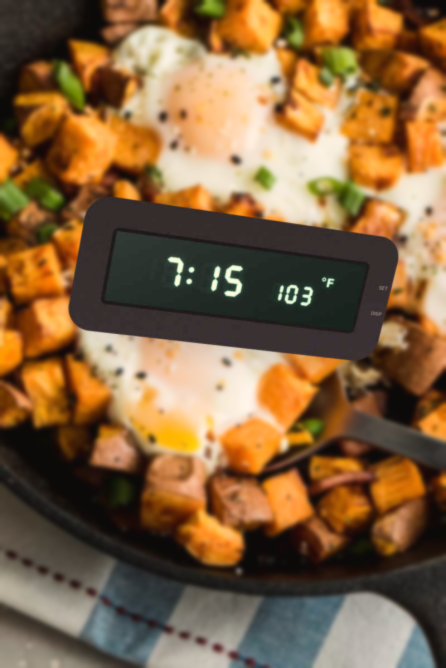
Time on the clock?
7:15
